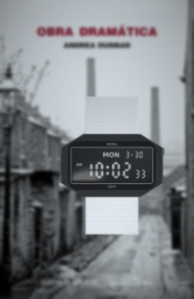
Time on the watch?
10:02
